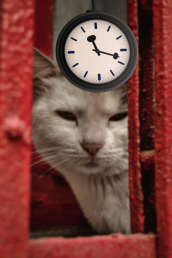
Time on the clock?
11:18
